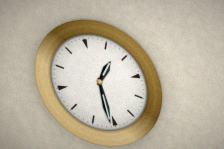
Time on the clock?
1:31
